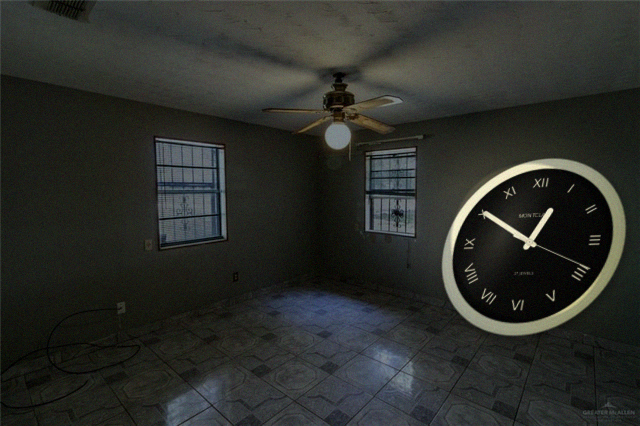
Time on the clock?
12:50:19
